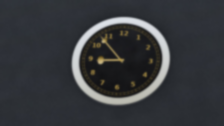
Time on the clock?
8:53
